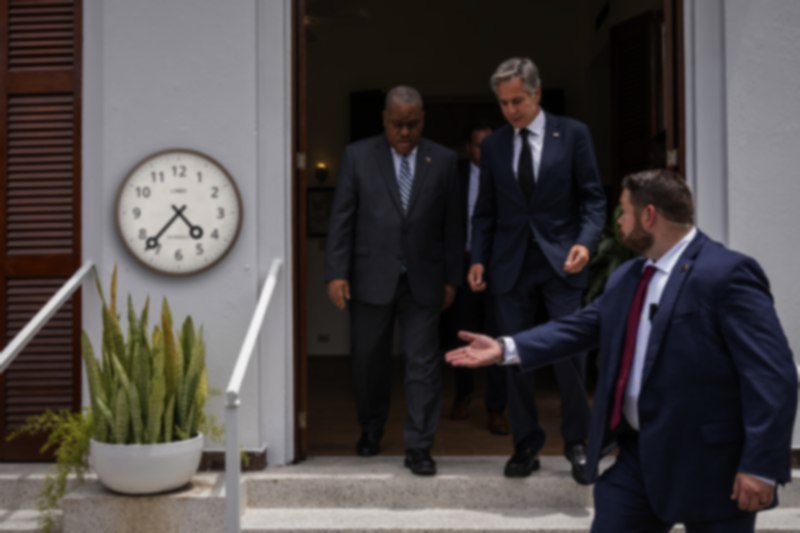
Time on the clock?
4:37
